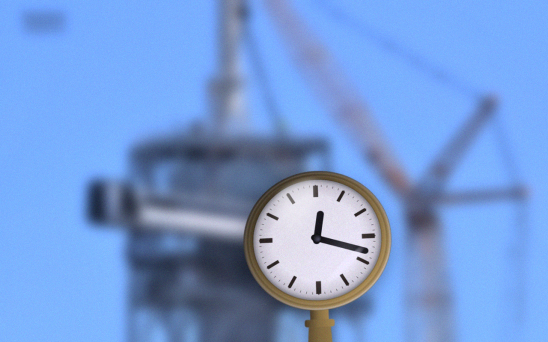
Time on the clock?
12:18
